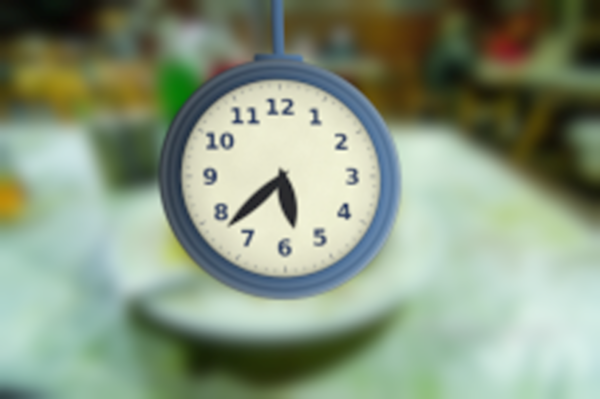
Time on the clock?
5:38
